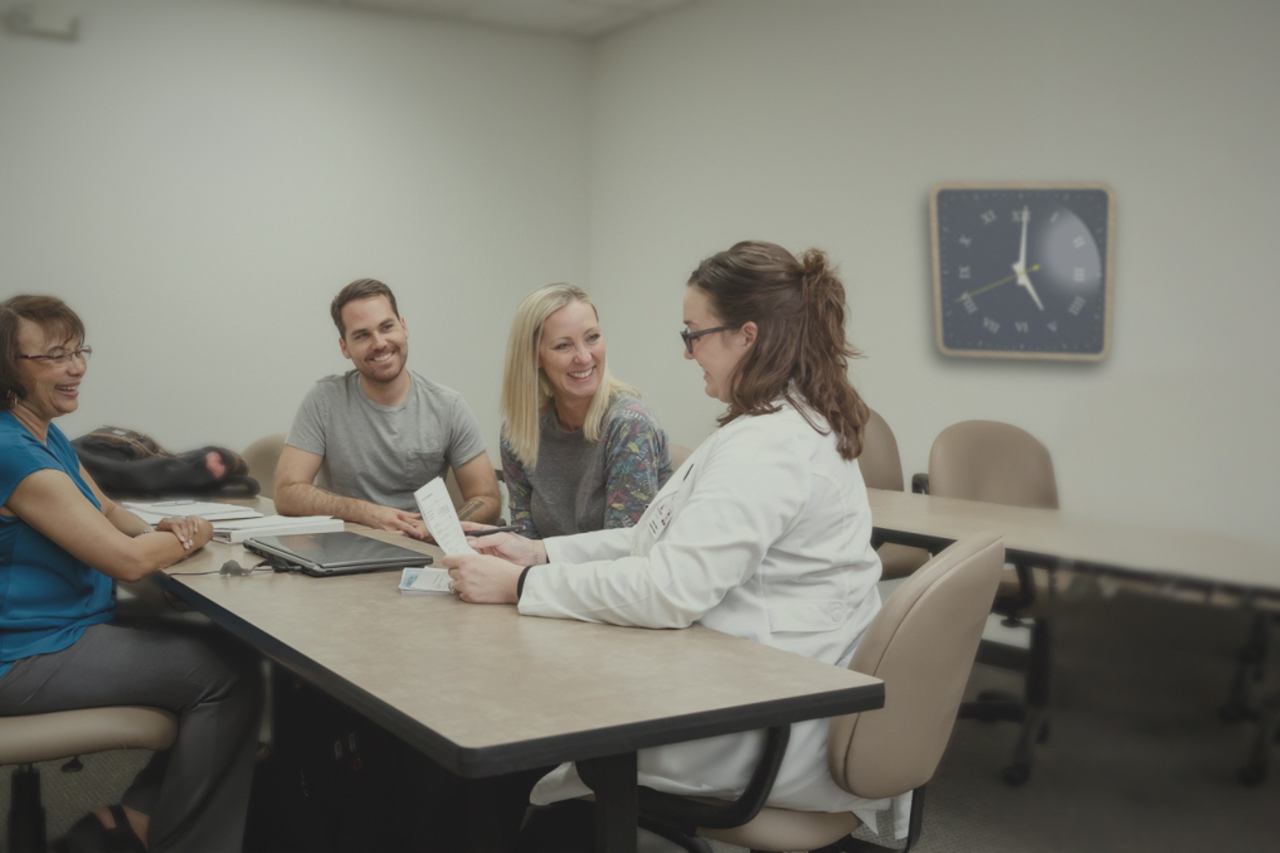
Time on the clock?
5:00:41
